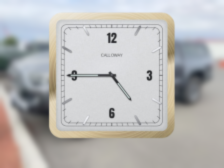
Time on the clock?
4:45
